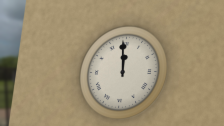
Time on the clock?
11:59
